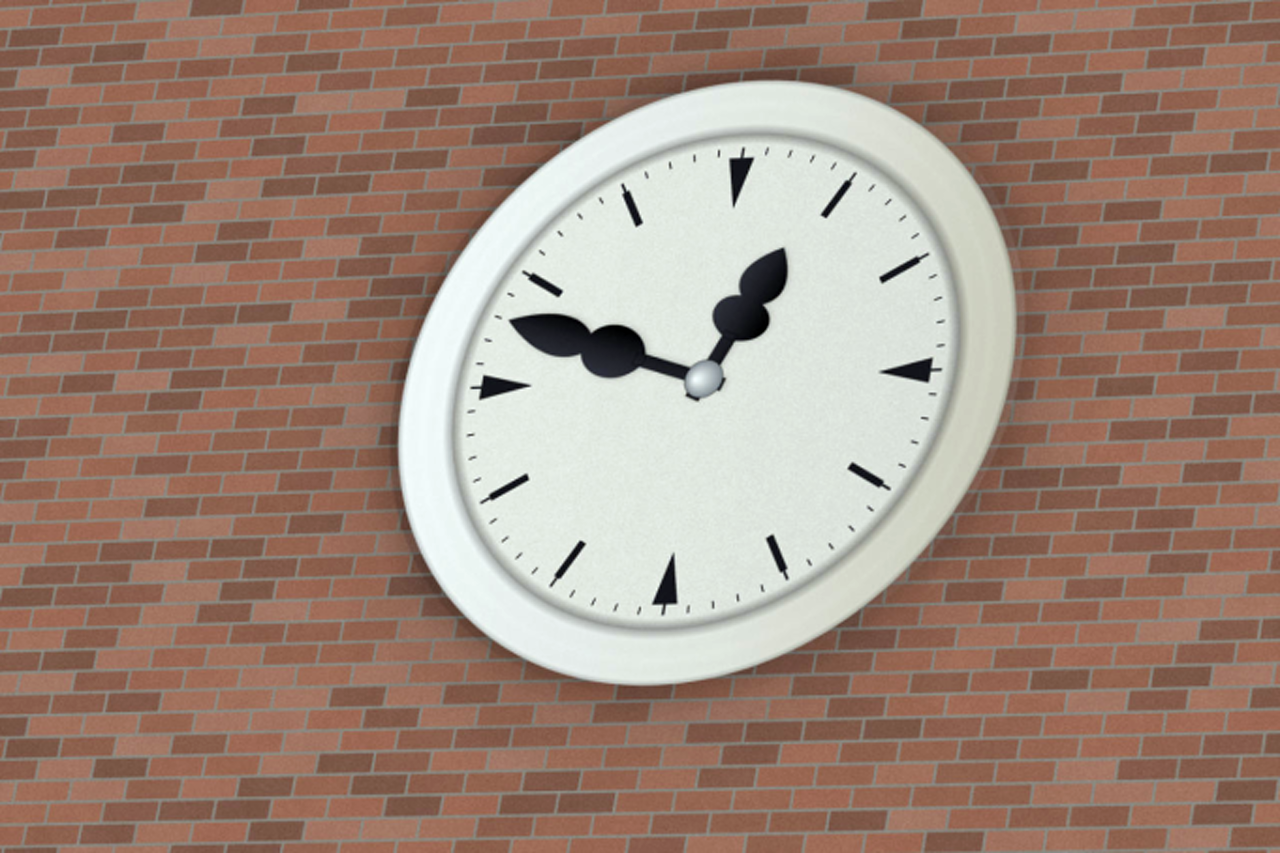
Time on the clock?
12:48
